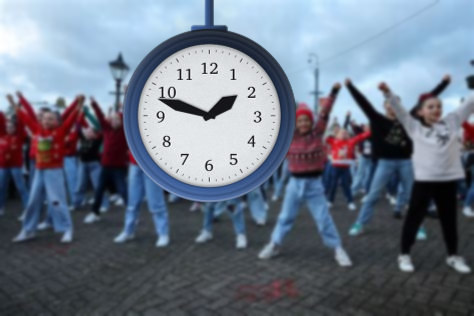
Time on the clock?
1:48
